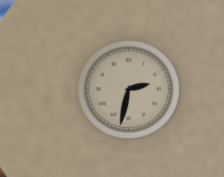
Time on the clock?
2:32
